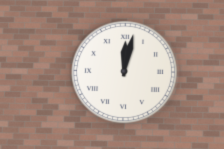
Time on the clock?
12:02
